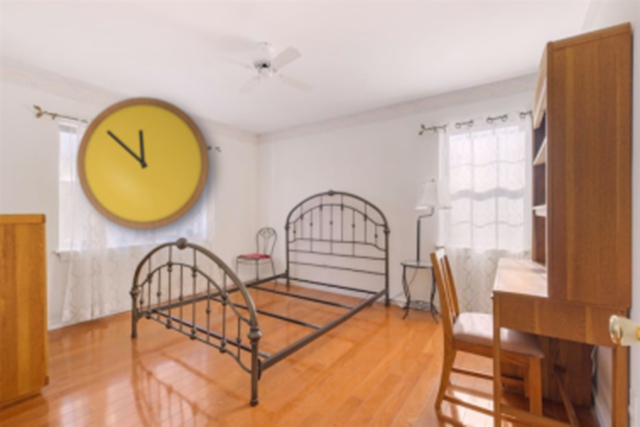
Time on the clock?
11:52
